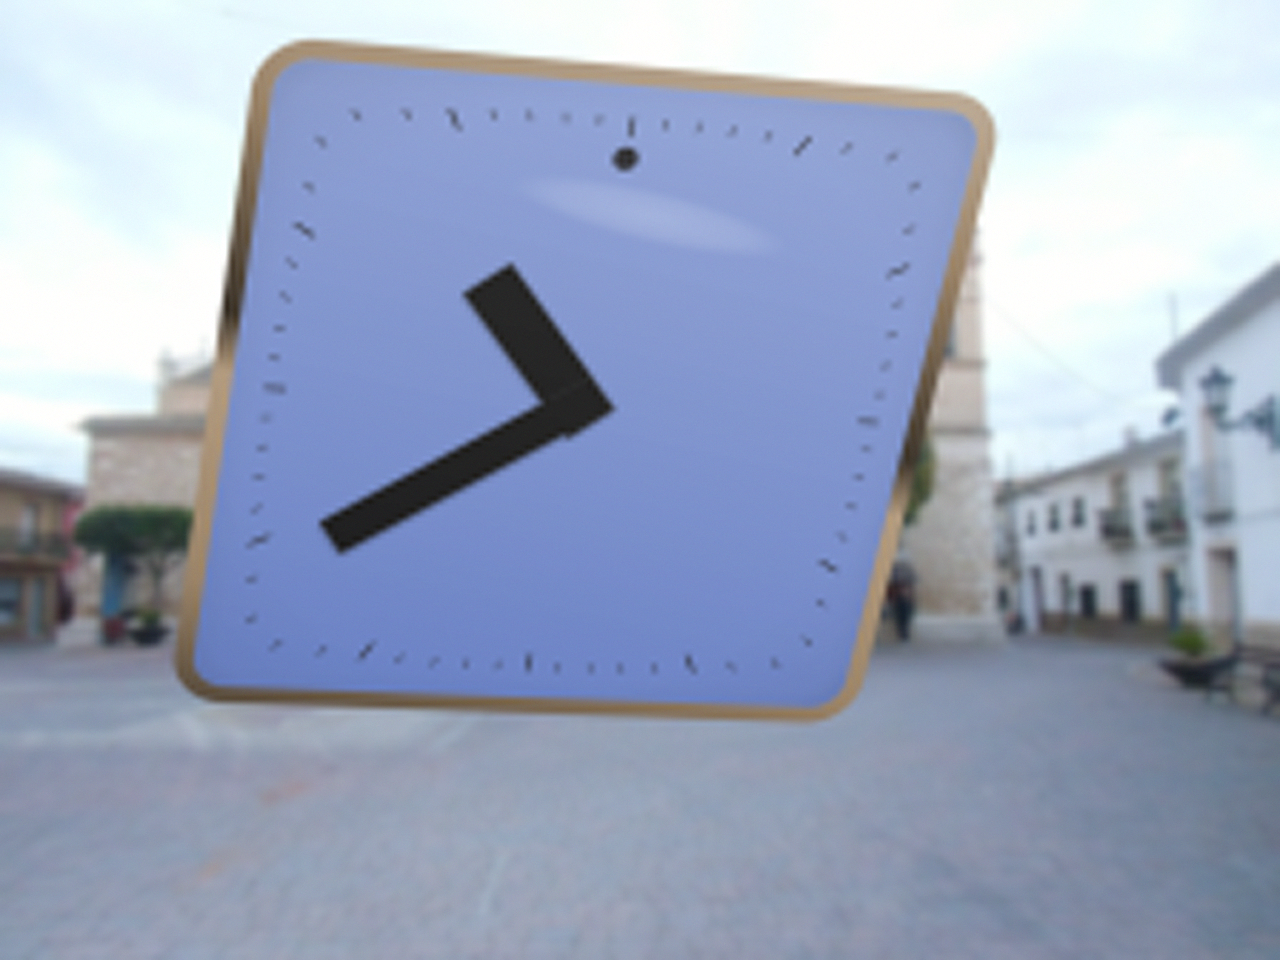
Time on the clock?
10:39
